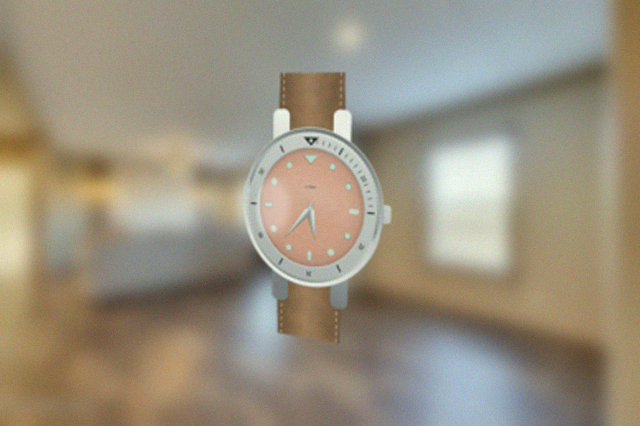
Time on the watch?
5:37
